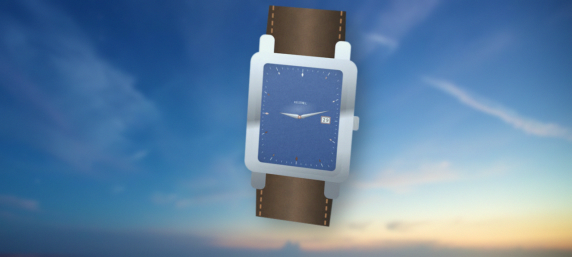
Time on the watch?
9:12
